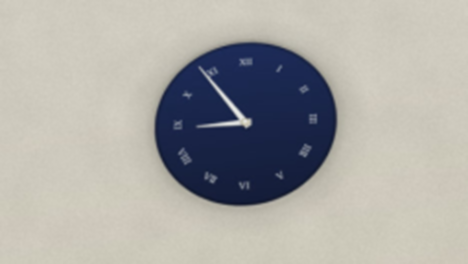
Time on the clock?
8:54
